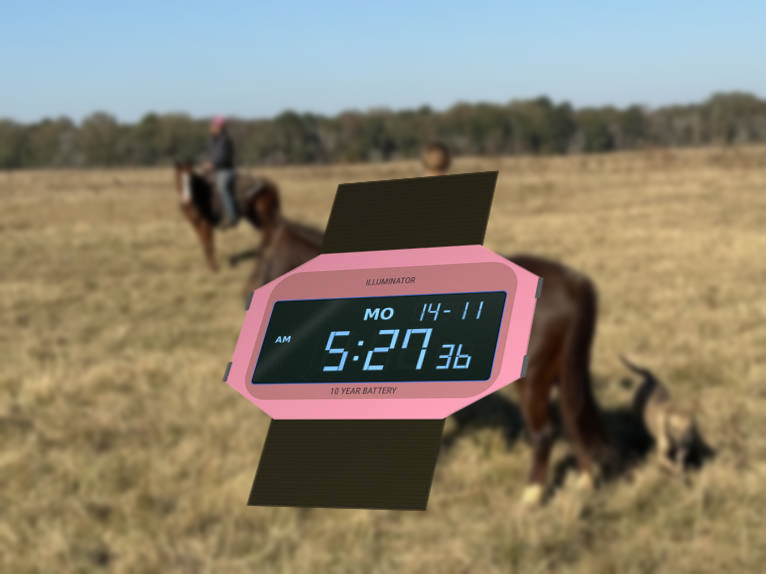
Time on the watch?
5:27:36
